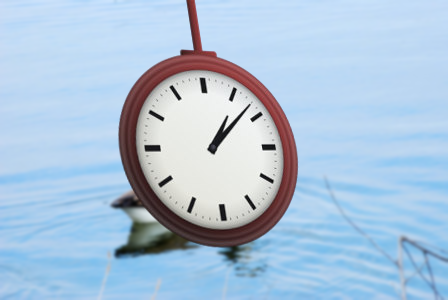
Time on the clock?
1:08
